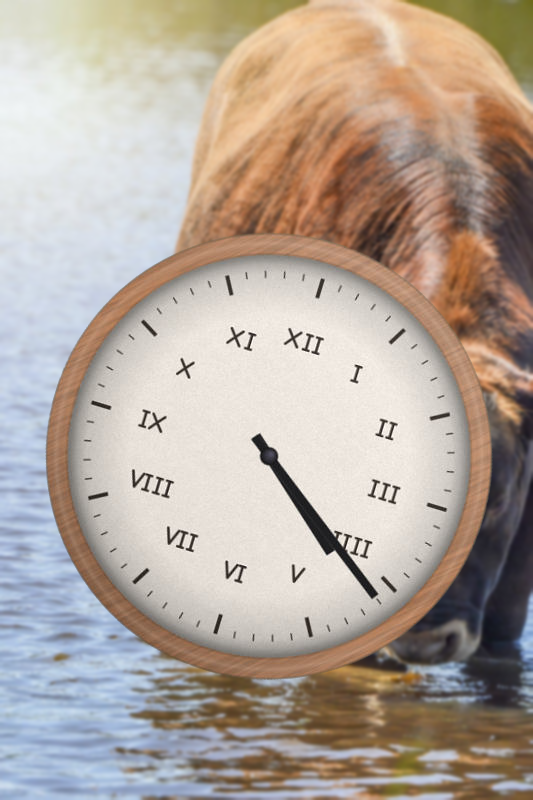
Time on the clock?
4:21
